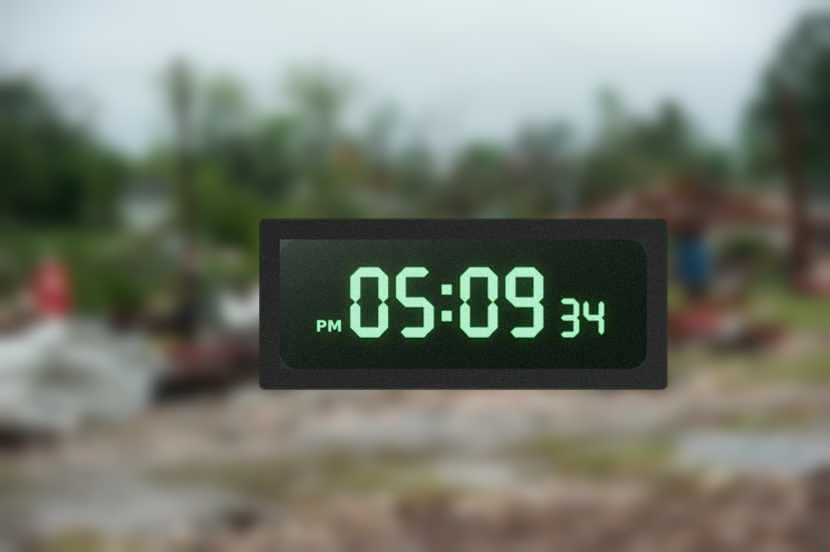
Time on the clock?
5:09:34
